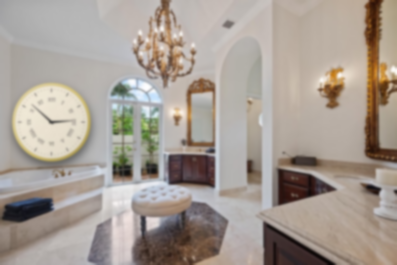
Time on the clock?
2:52
